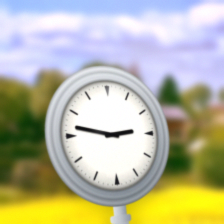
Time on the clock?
2:47
